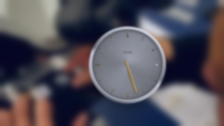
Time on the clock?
5:27
